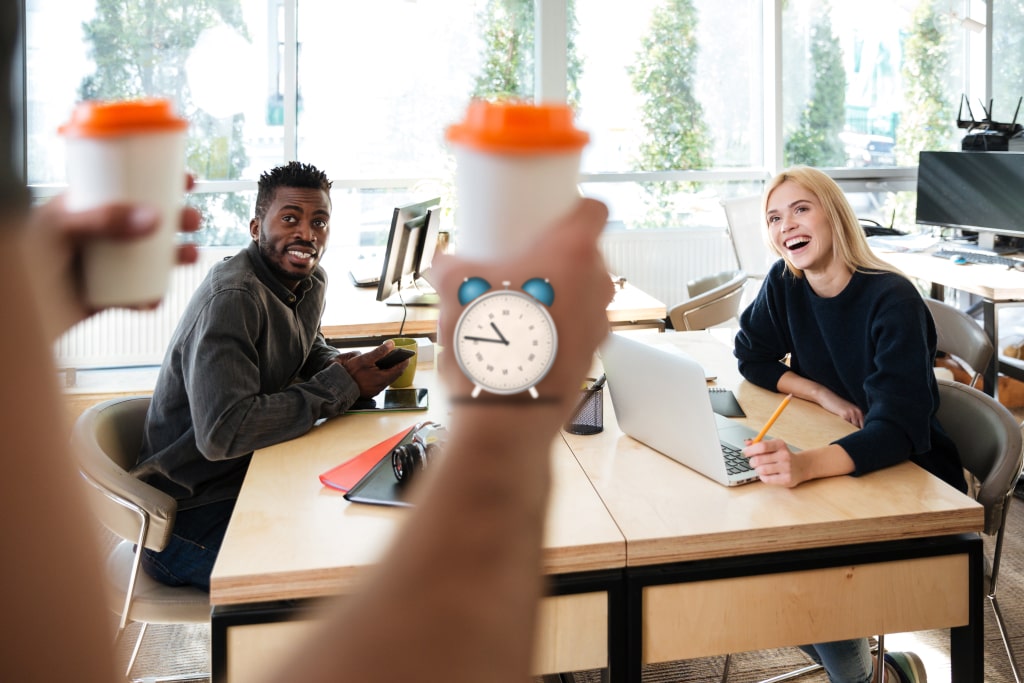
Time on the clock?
10:46
